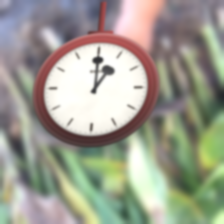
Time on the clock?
1:00
